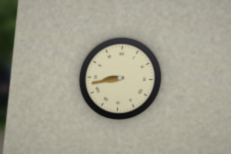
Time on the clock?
8:43
